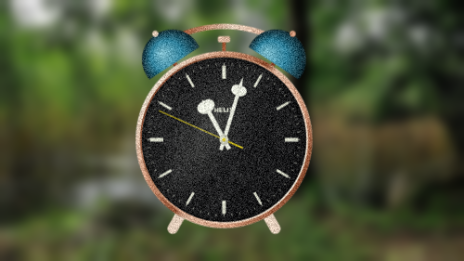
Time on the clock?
11:02:49
